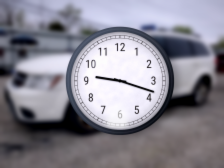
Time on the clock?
9:18
